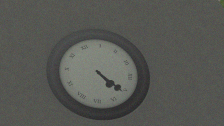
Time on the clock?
5:26
